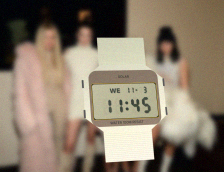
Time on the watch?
11:45
